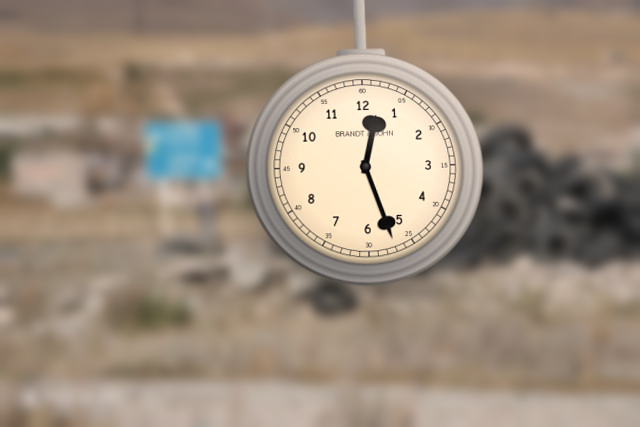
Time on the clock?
12:27
